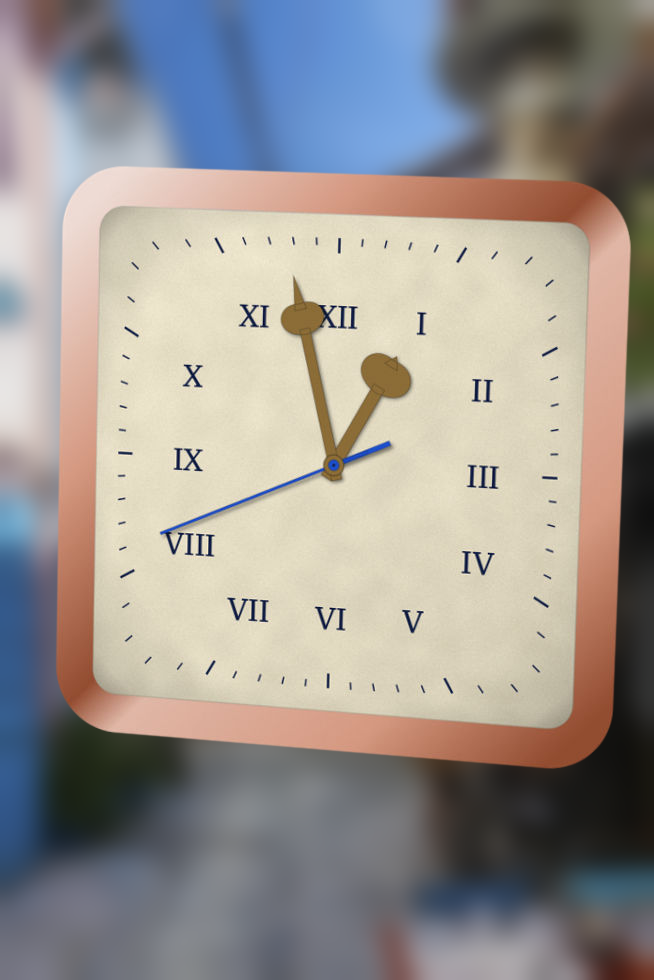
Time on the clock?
12:57:41
